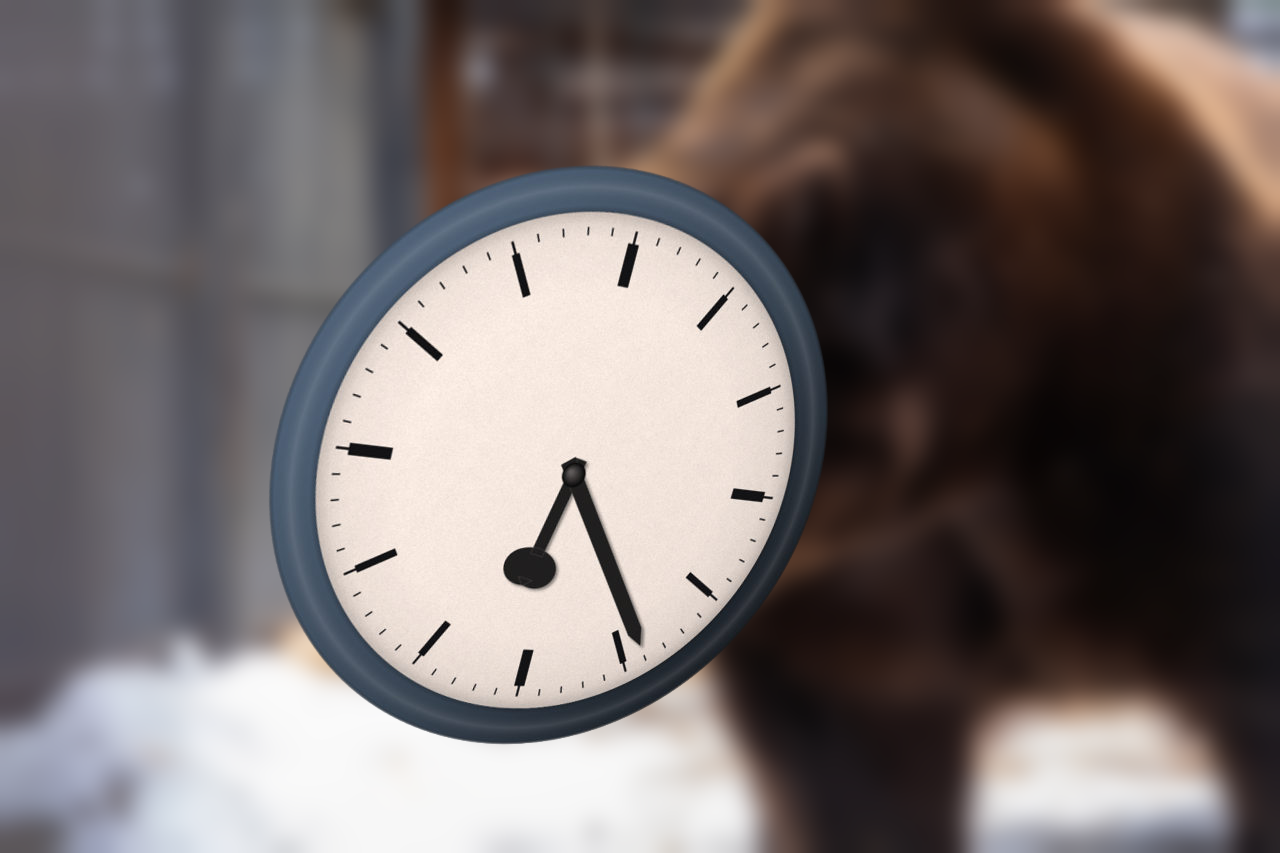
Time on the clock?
6:24
